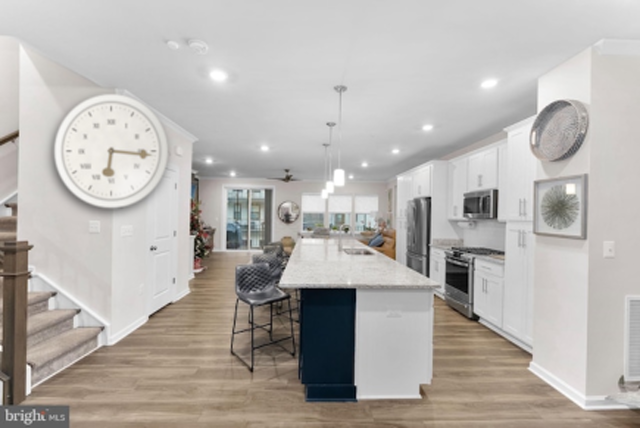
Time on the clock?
6:16
